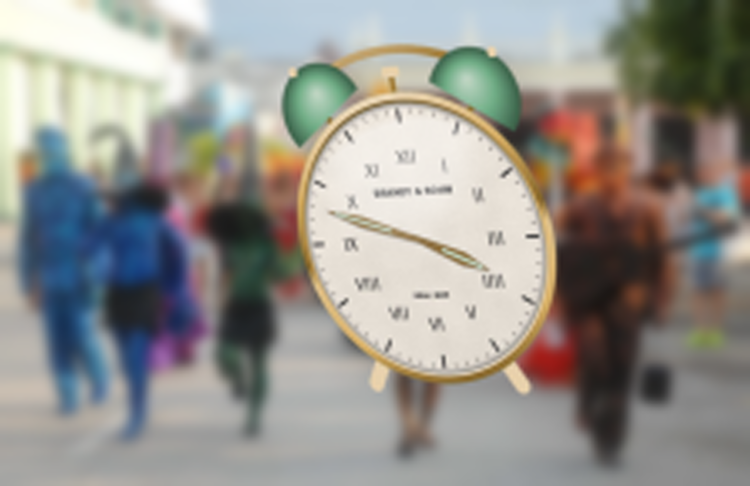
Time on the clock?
3:48
